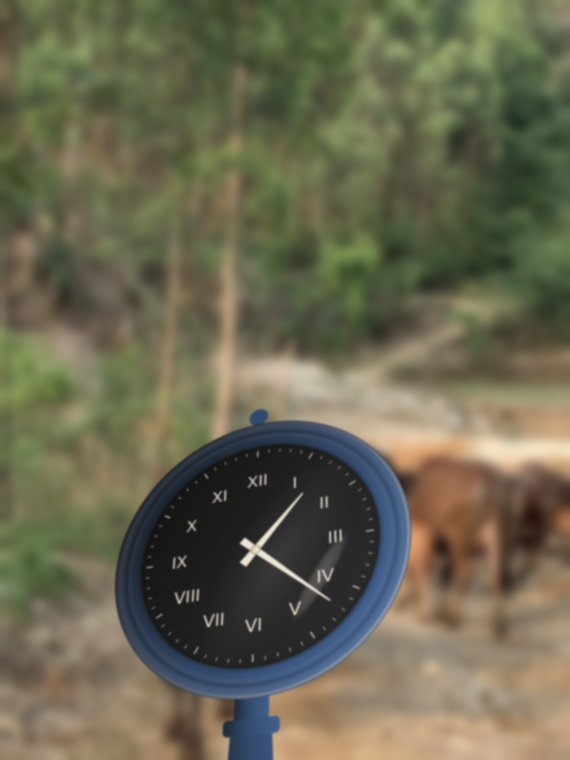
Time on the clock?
1:22
